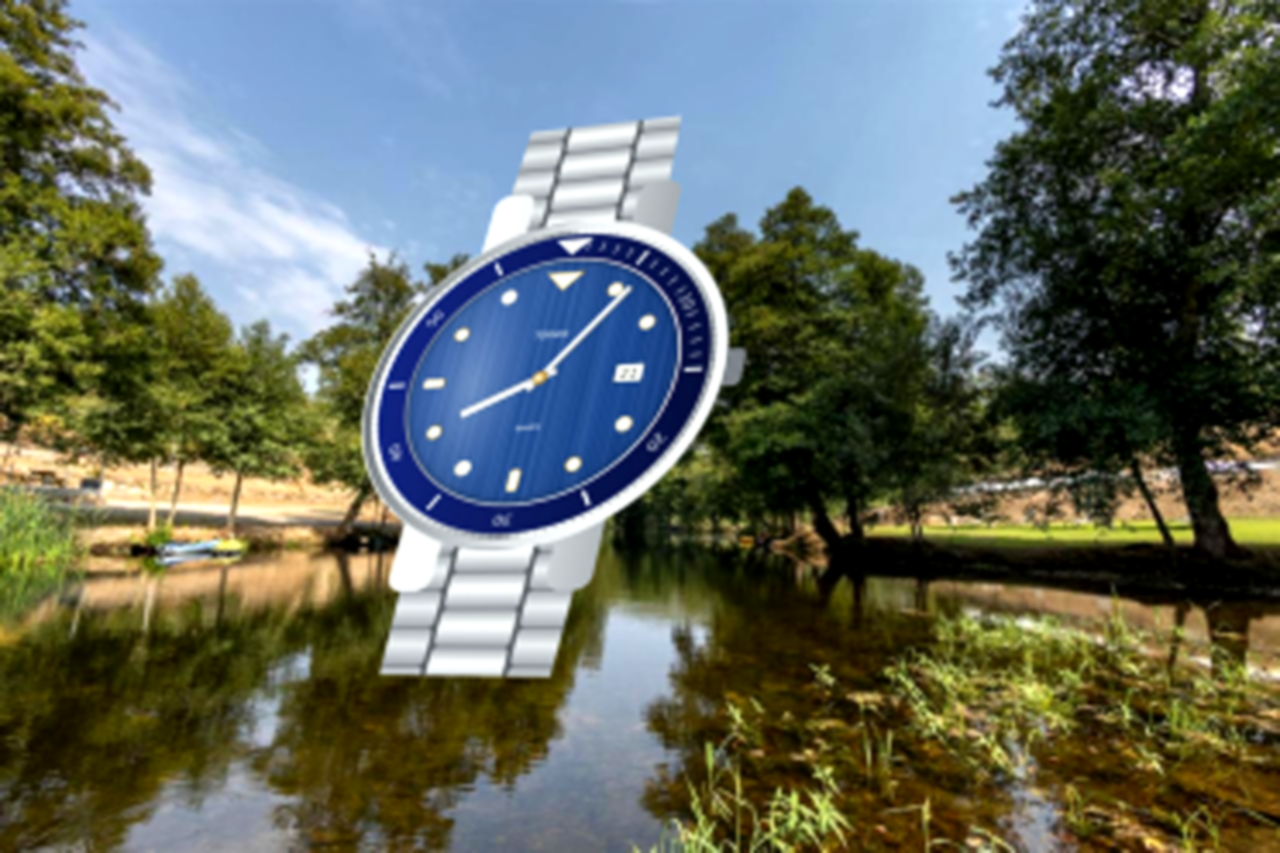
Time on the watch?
8:06
